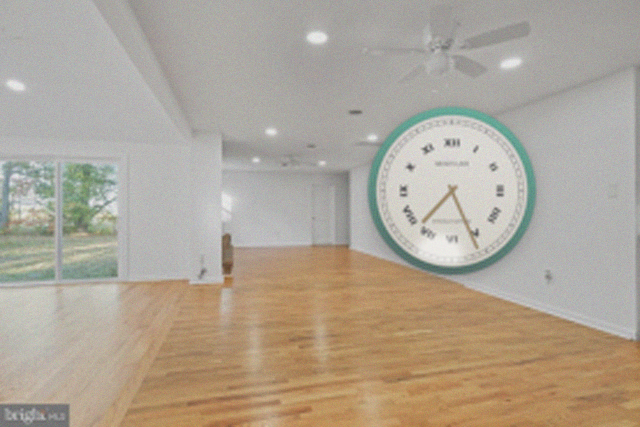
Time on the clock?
7:26
